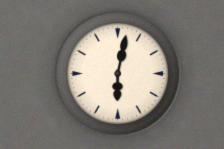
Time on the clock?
6:02
